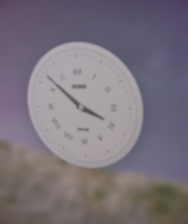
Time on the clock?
3:52
